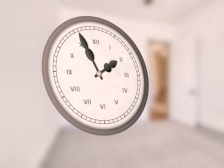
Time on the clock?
1:56
